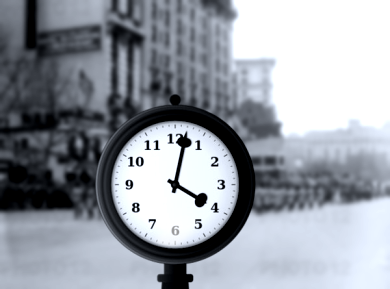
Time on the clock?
4:02
